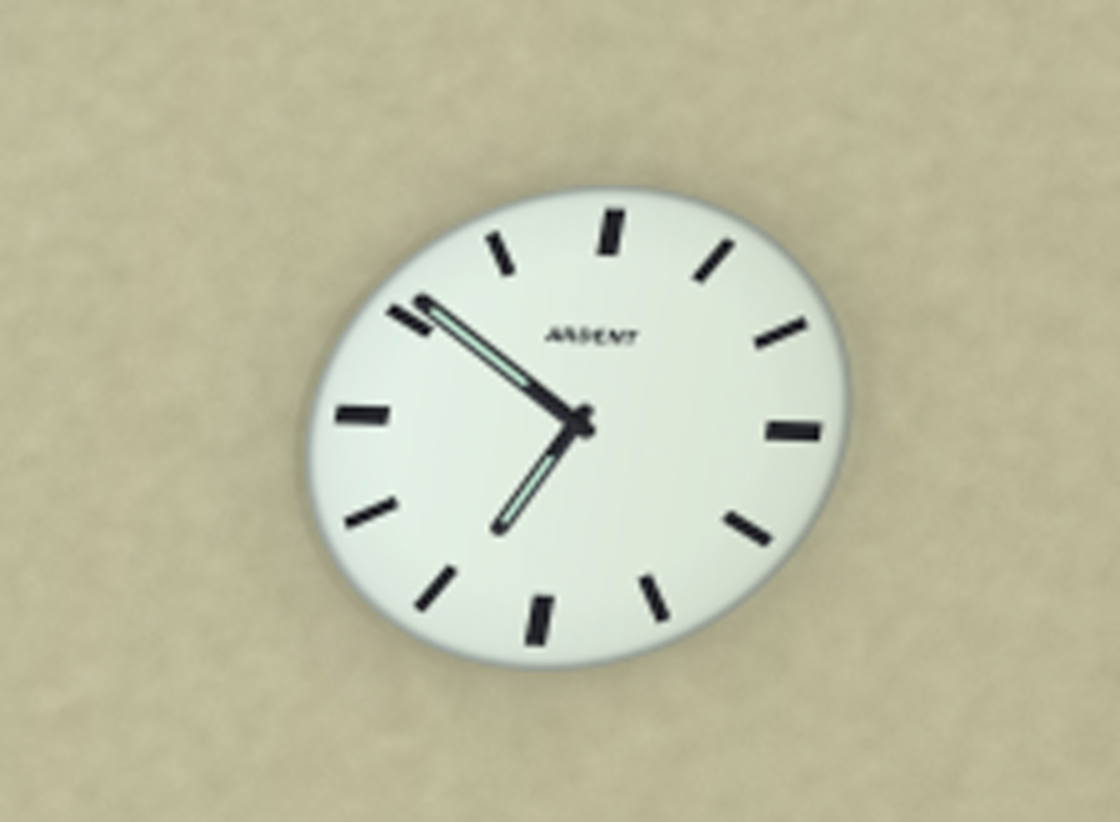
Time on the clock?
6:51
